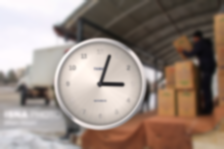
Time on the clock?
3:03
